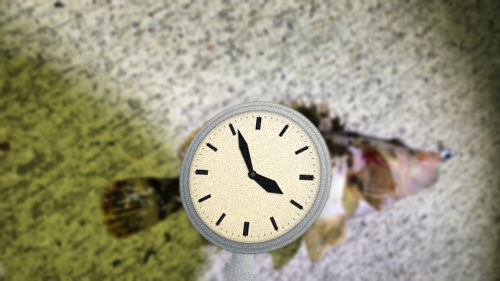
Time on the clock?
3:56
